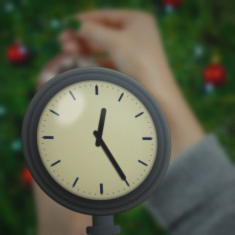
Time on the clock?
12:25
